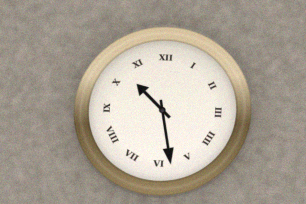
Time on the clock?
10:28
